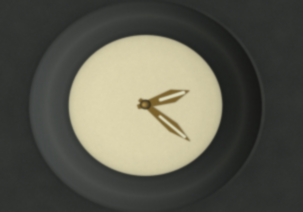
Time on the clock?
2:22
